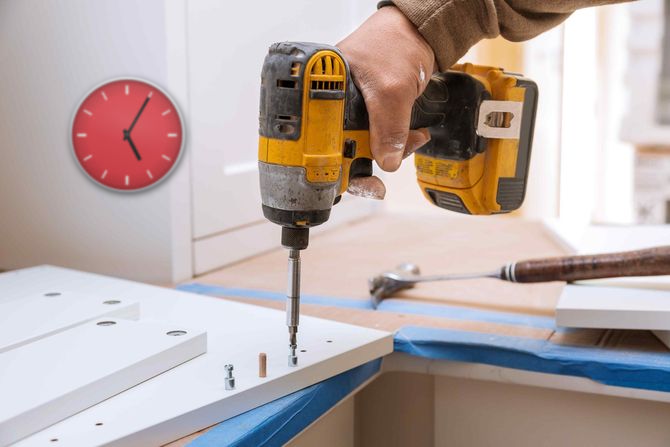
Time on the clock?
5:05
